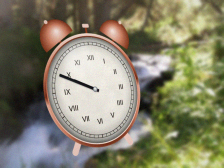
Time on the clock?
9:49
